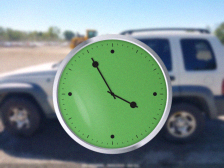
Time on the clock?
3:55
